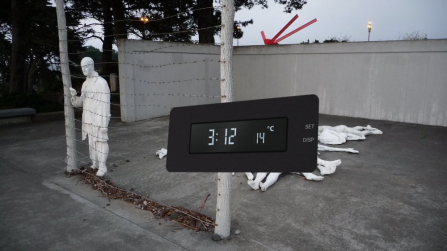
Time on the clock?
3:12
